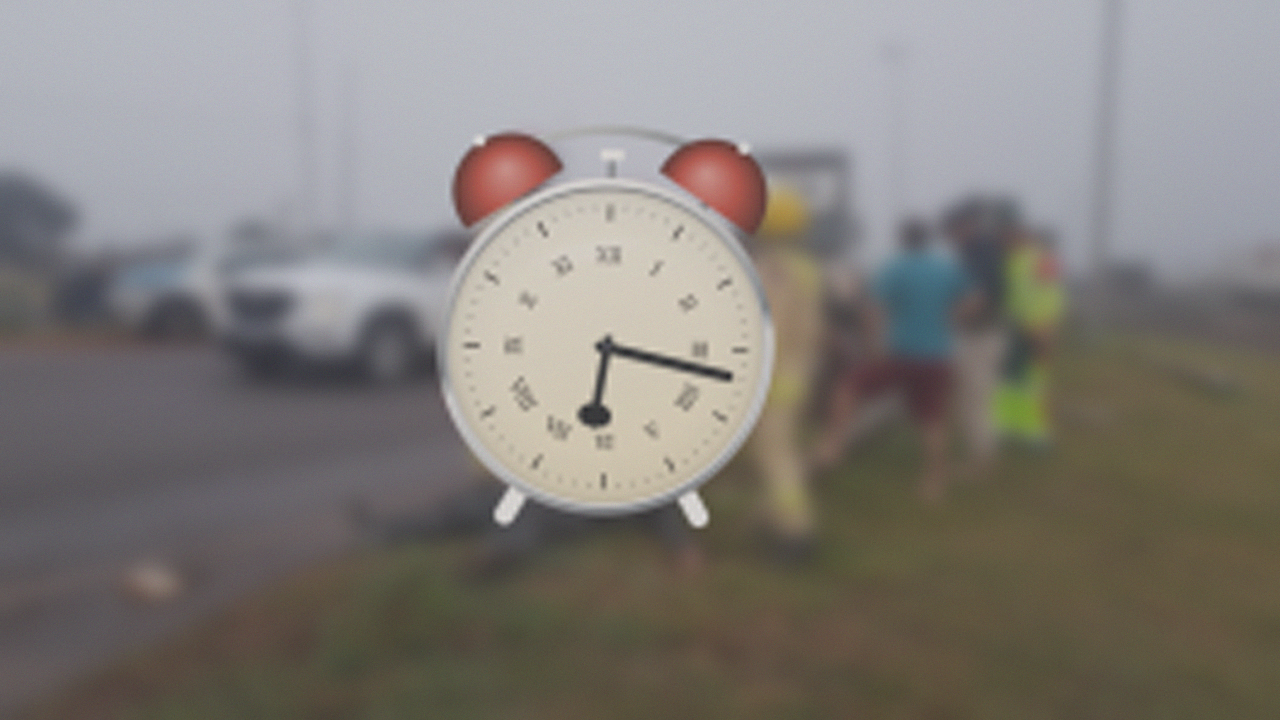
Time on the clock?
6:17
